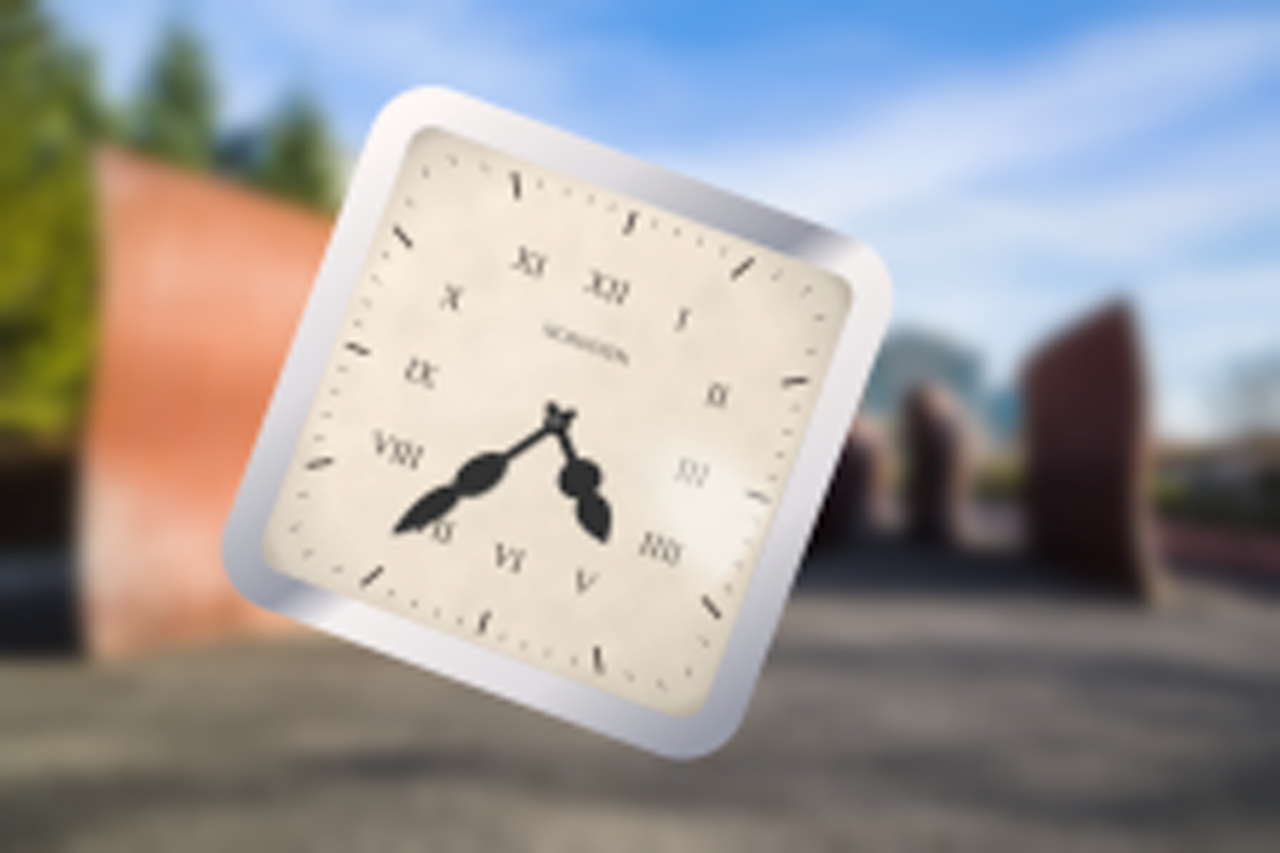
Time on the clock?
4:36
